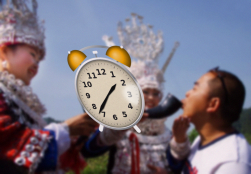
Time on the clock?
1:37
